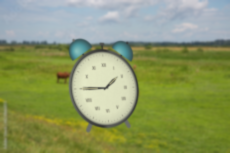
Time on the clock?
1:45
